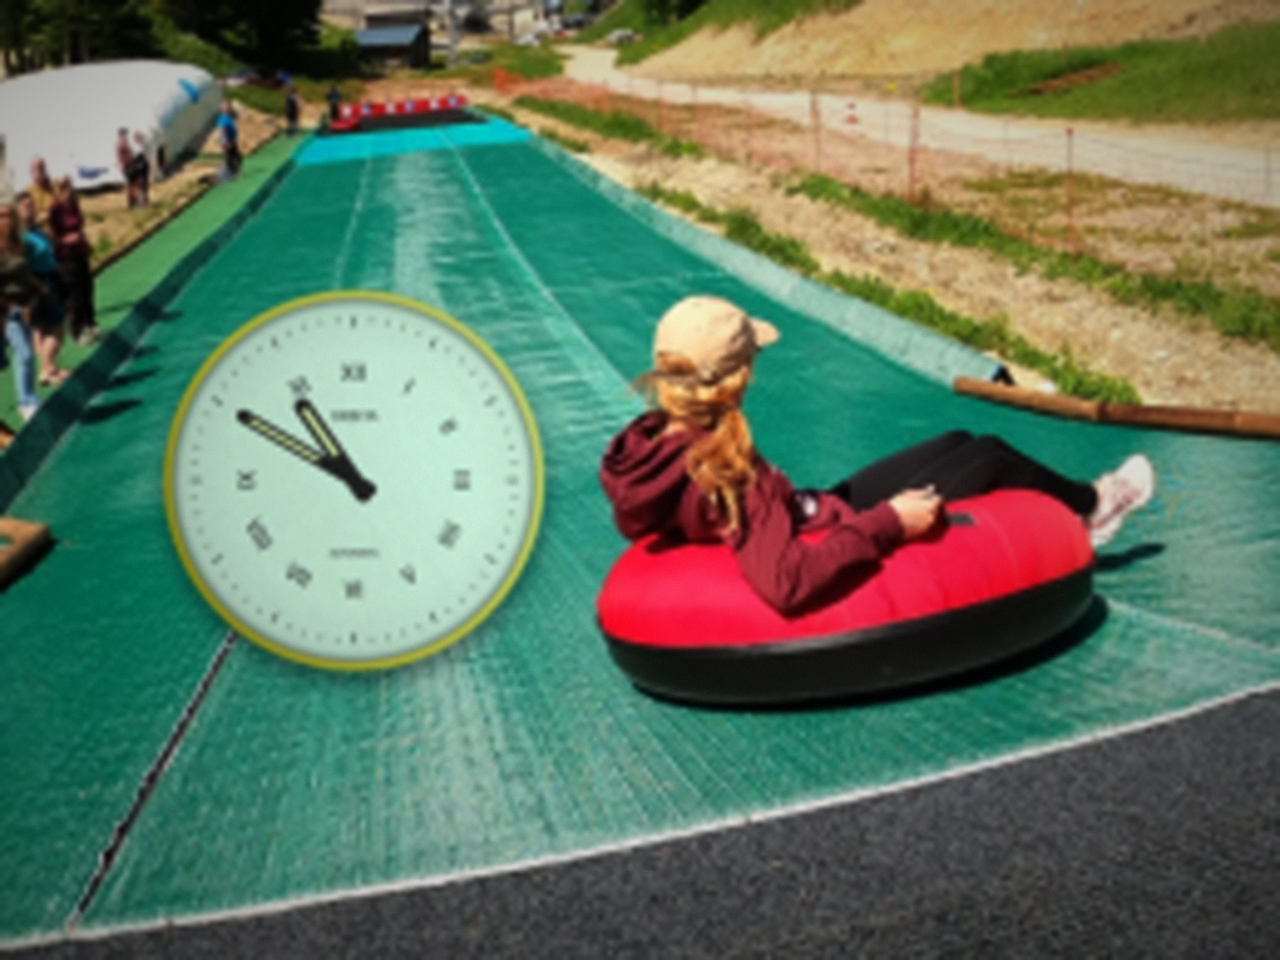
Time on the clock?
10:50
